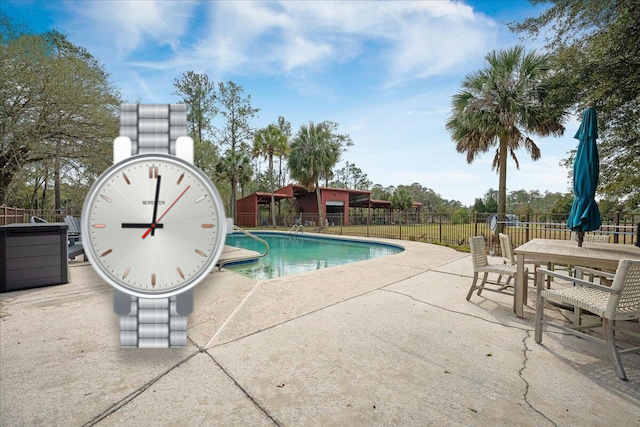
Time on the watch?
9:01:07
